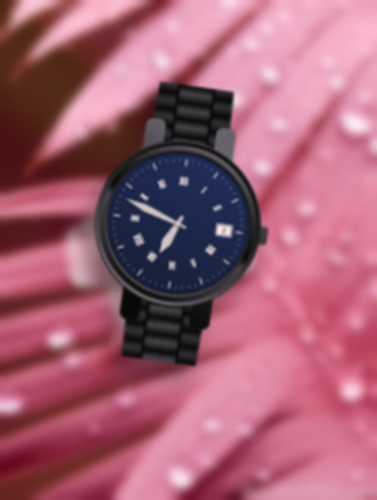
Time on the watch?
6:48
